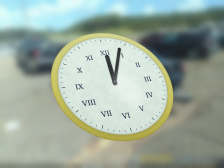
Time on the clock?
12:04
